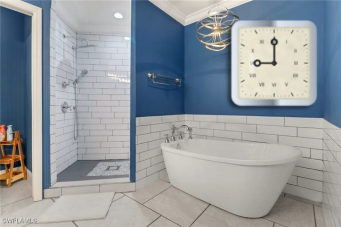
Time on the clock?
9:00
